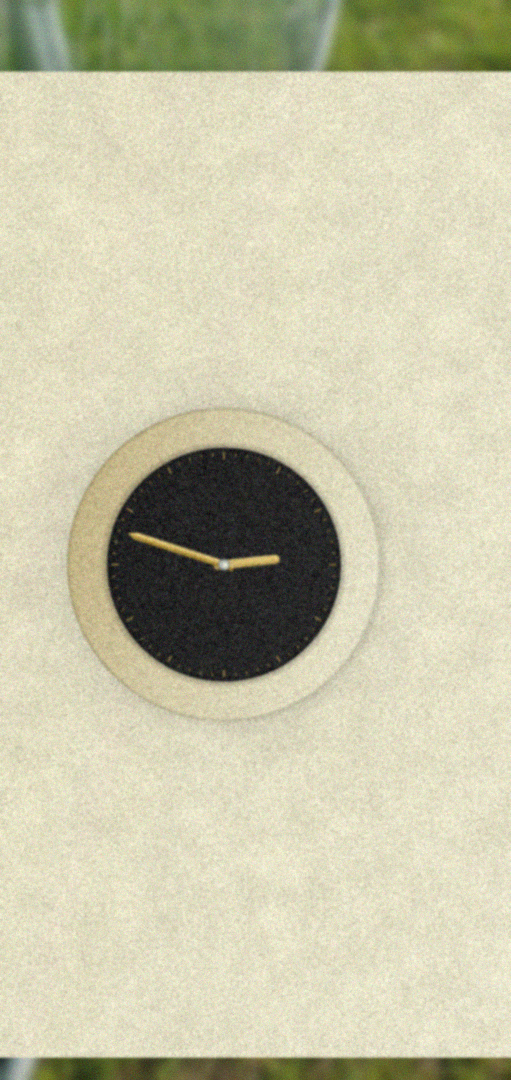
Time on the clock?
2:48
